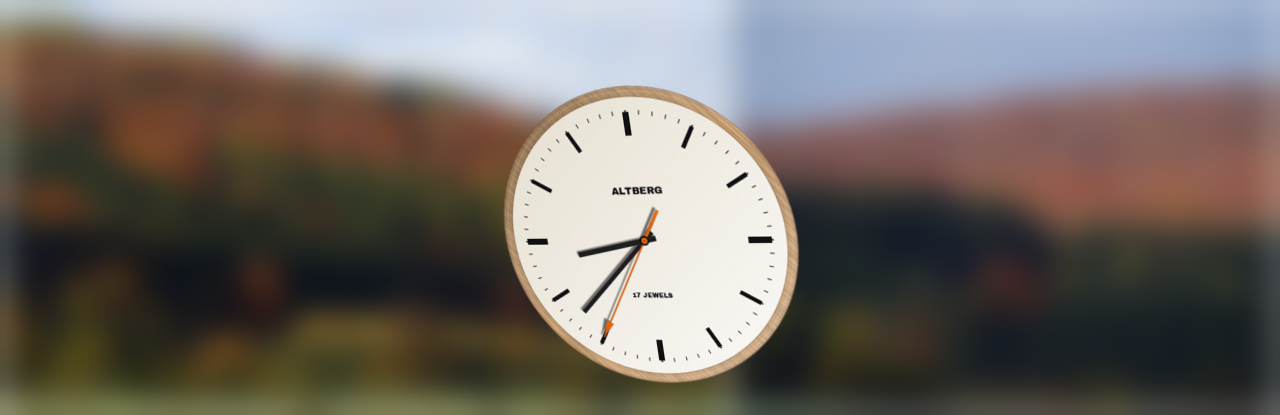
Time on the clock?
8:37:35
